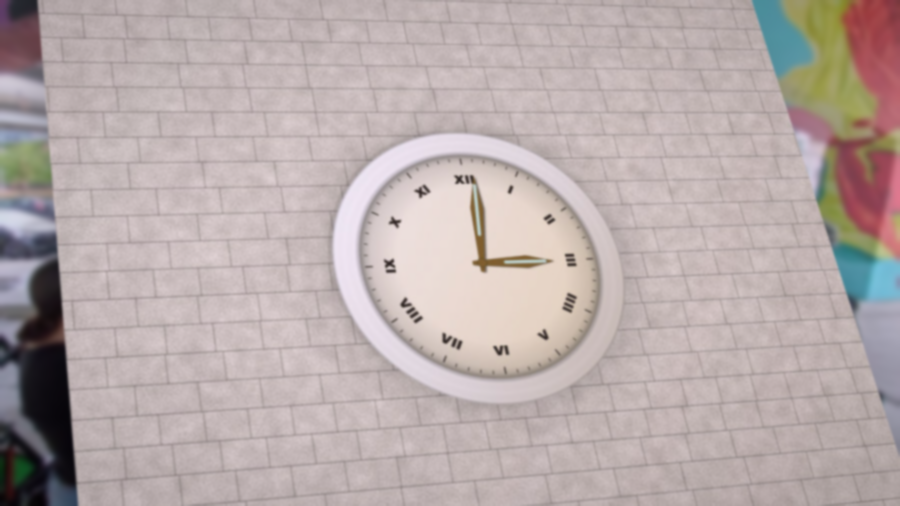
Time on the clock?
3:01
